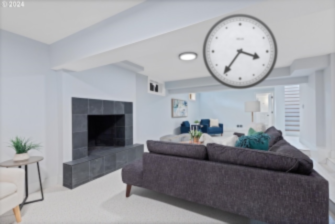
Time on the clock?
3:36
